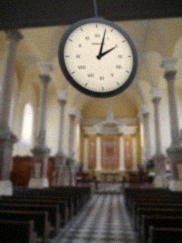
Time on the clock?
2:03
